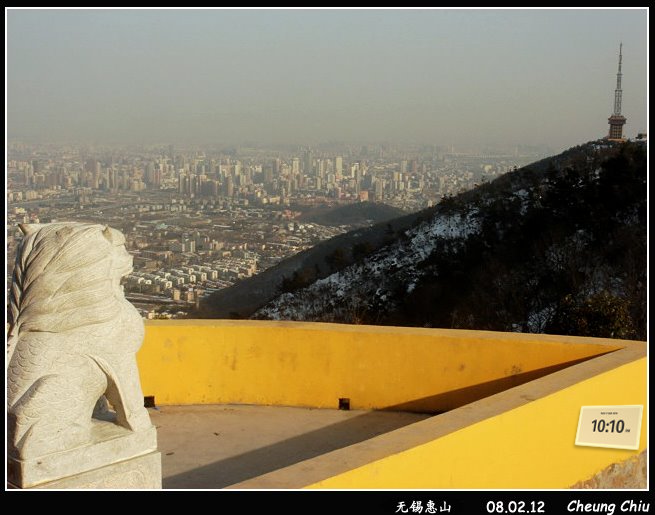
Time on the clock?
10:10
